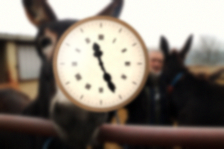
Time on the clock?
11:26
